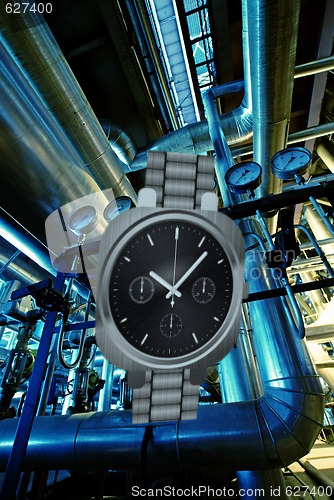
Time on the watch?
10:07
